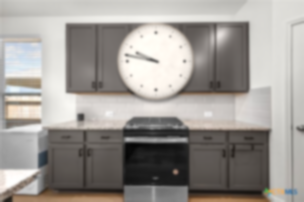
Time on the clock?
9:47
